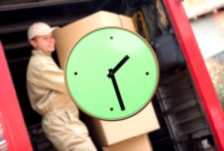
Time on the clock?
1:27
